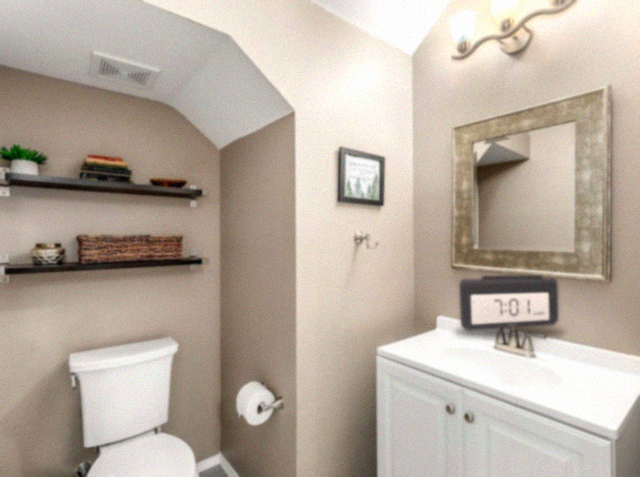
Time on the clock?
7:01
